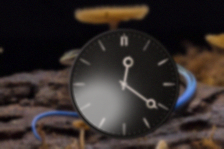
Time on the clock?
12:21
